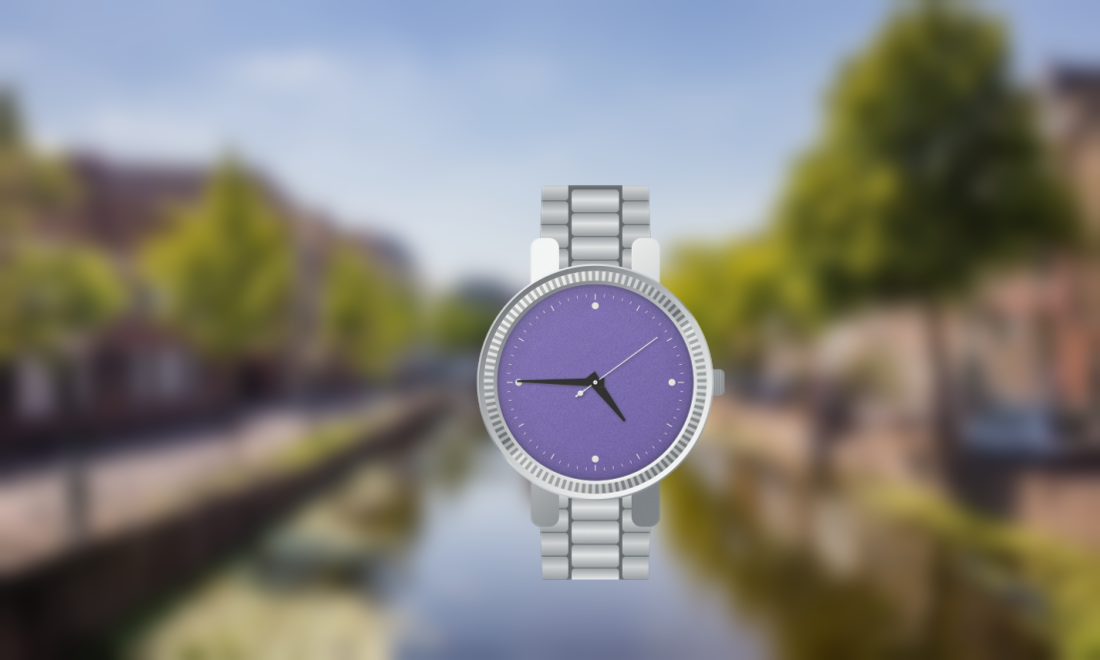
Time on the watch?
4:45:09
